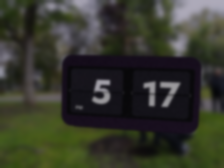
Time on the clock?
5:17
